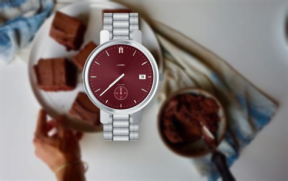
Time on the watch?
7:38
